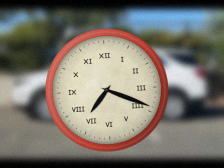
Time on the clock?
7:19
